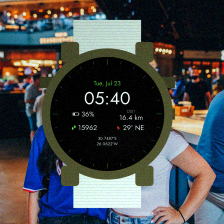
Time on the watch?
5:40
